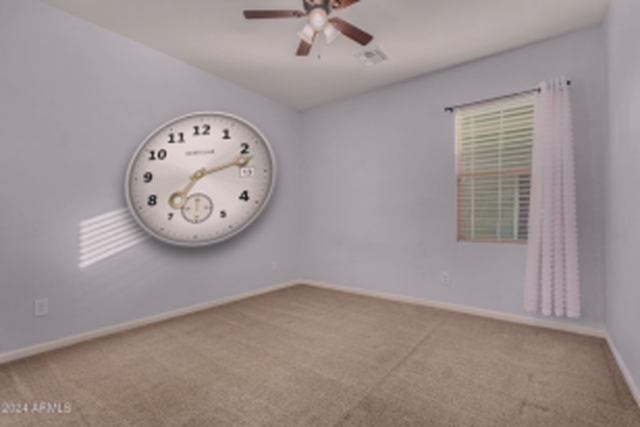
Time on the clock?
7:12
